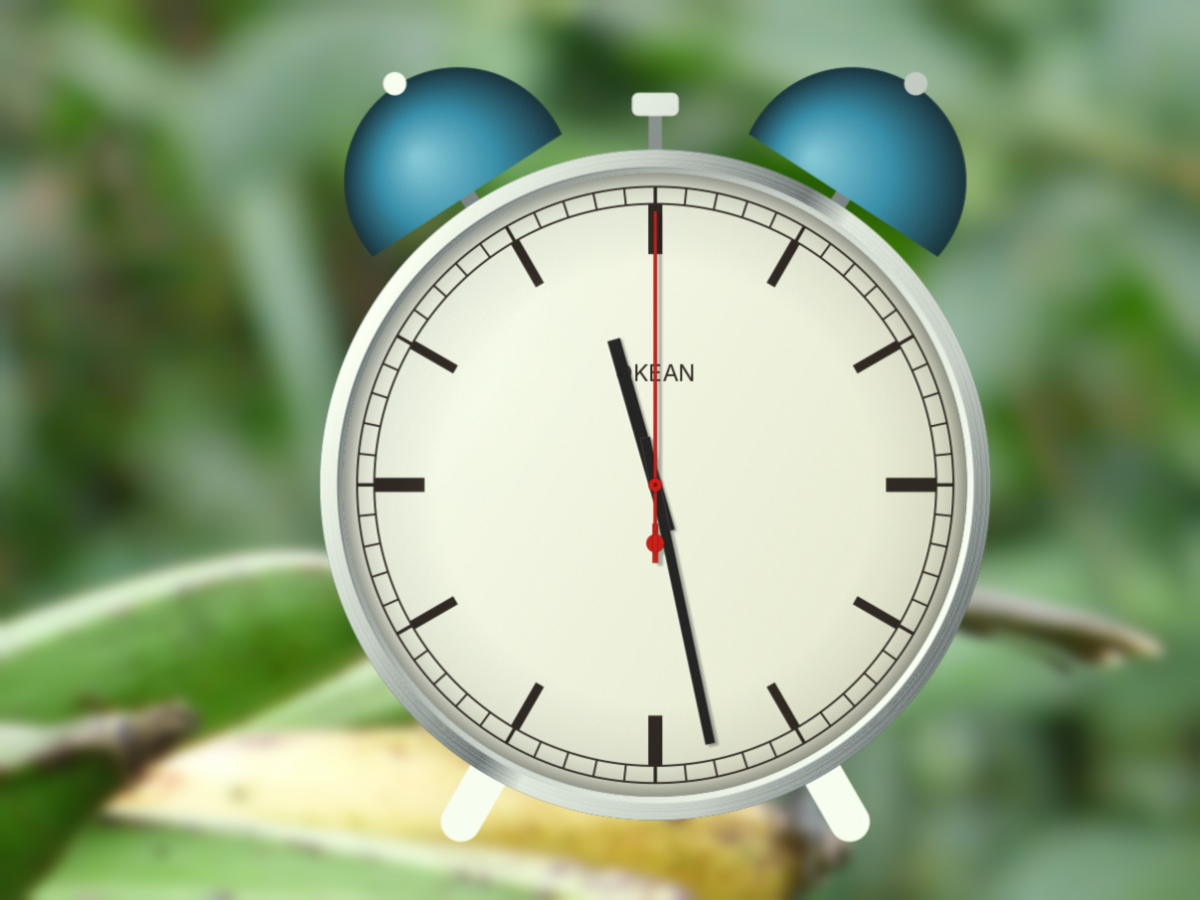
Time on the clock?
11:28:00
